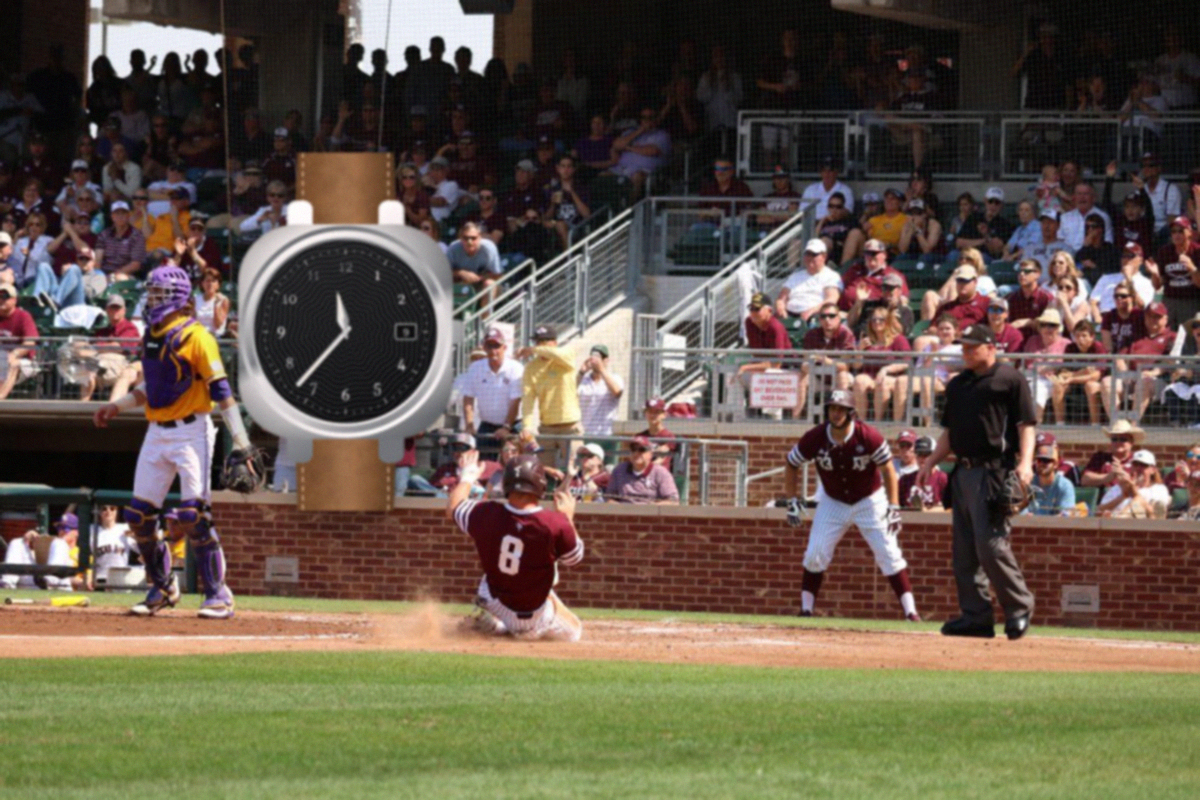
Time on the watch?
11:37
